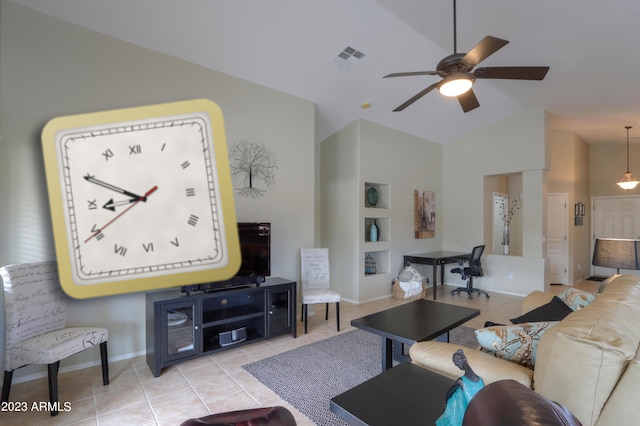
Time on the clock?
8:49:40
